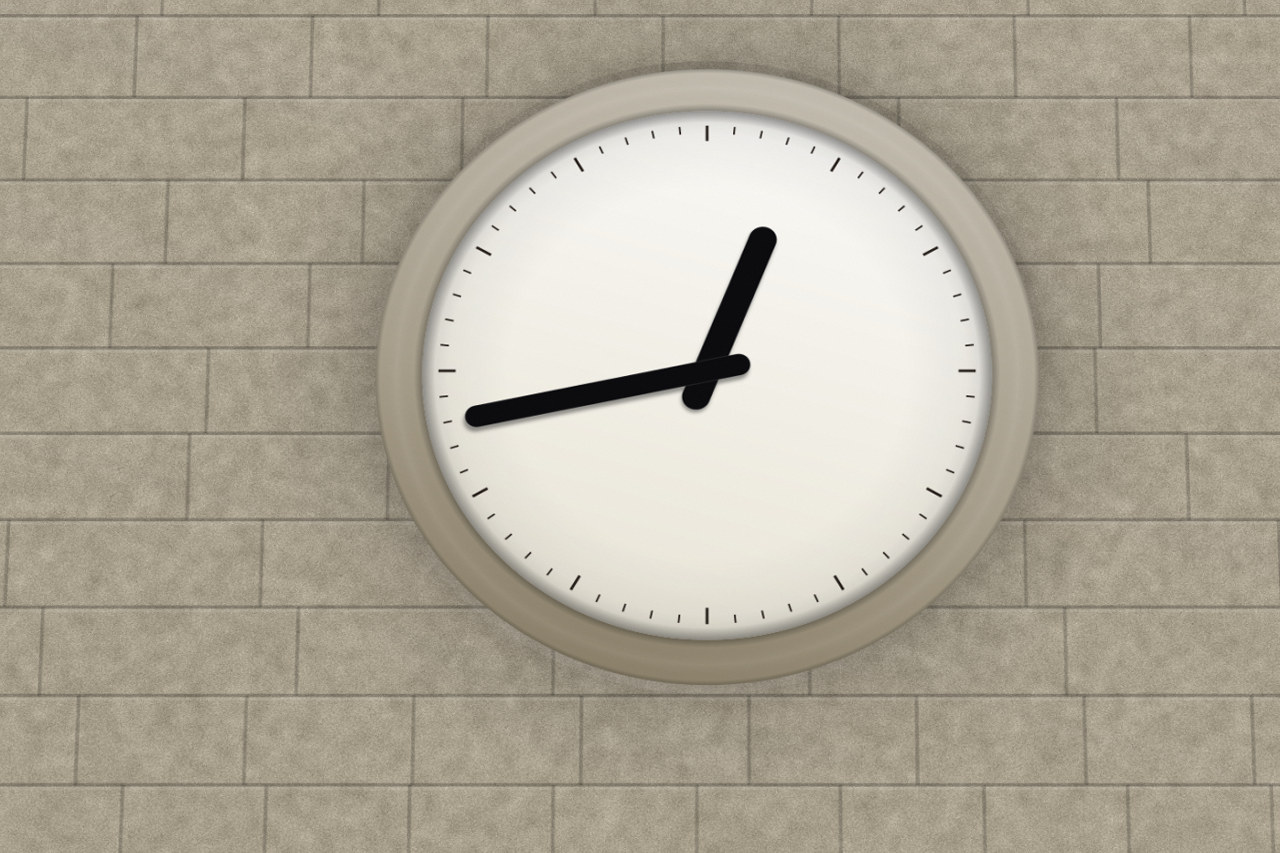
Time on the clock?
12:43
